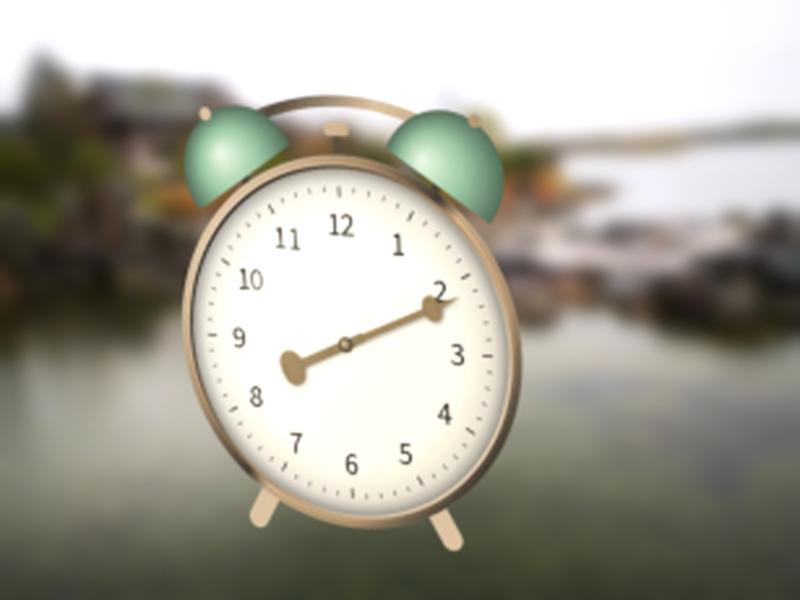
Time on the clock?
8:11
